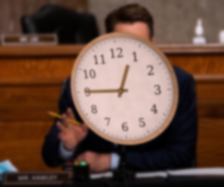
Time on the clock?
12:45
